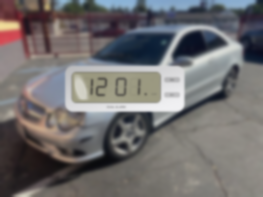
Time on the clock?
12:01
